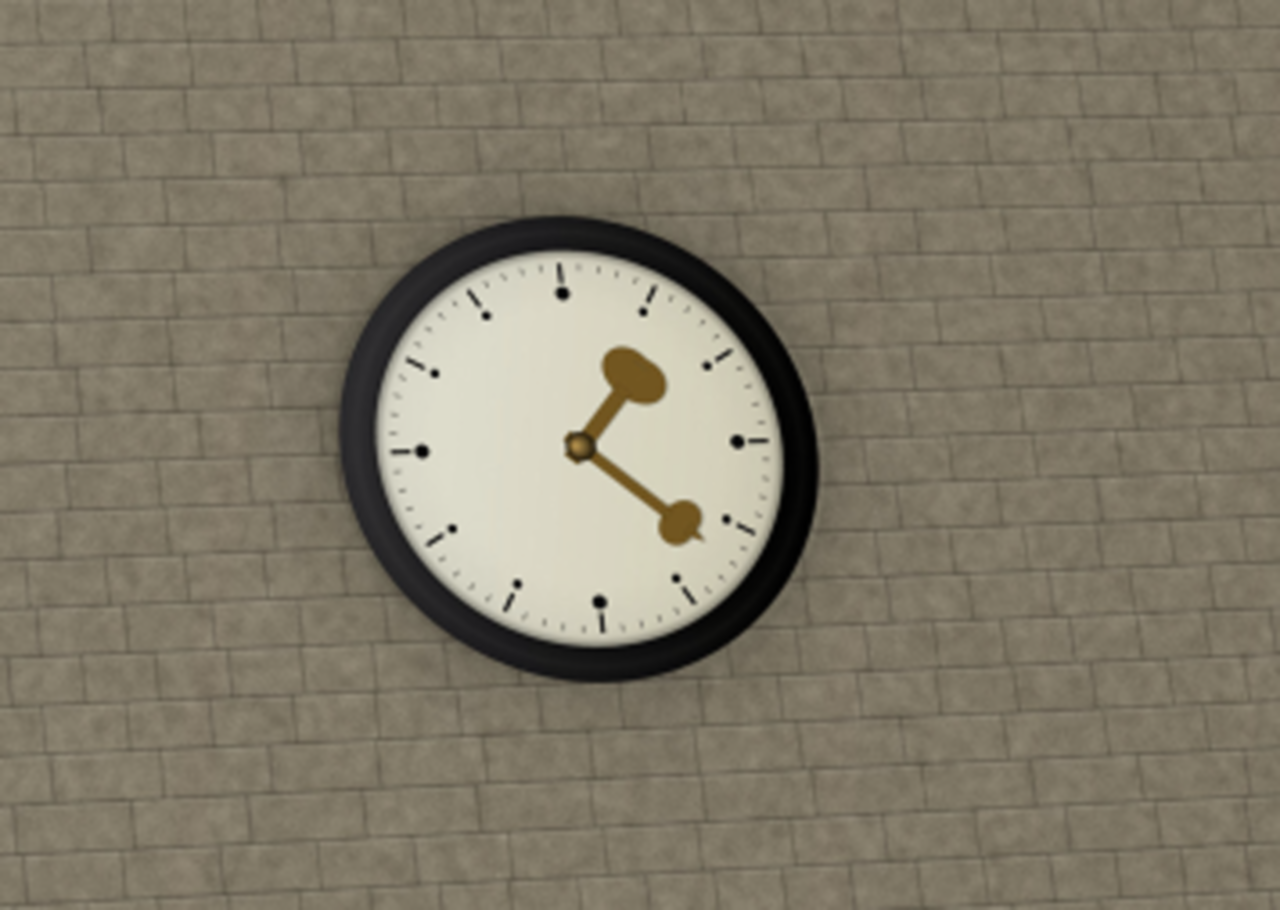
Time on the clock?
1:22
